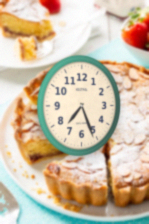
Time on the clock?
7:26
